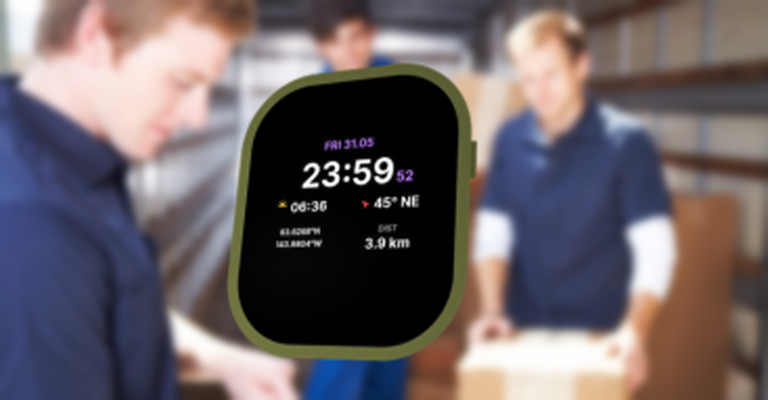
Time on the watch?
23:59
